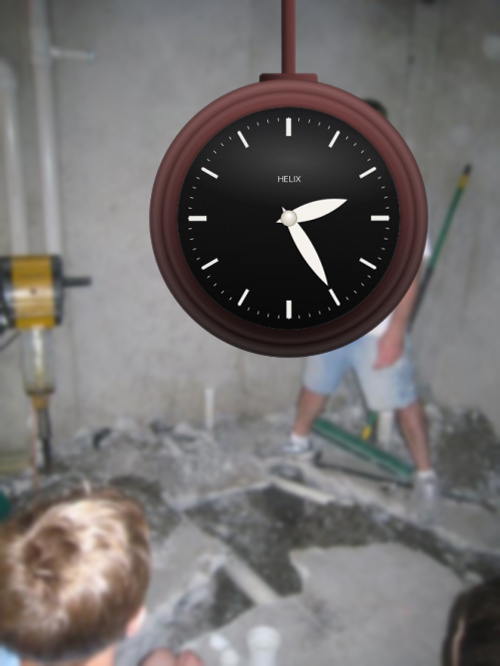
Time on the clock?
2:25
